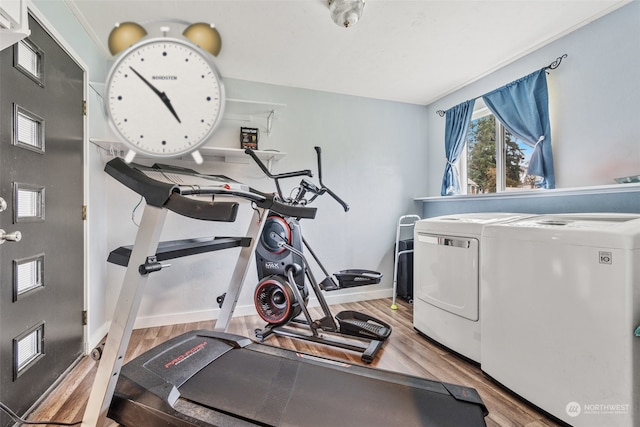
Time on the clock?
4:52
